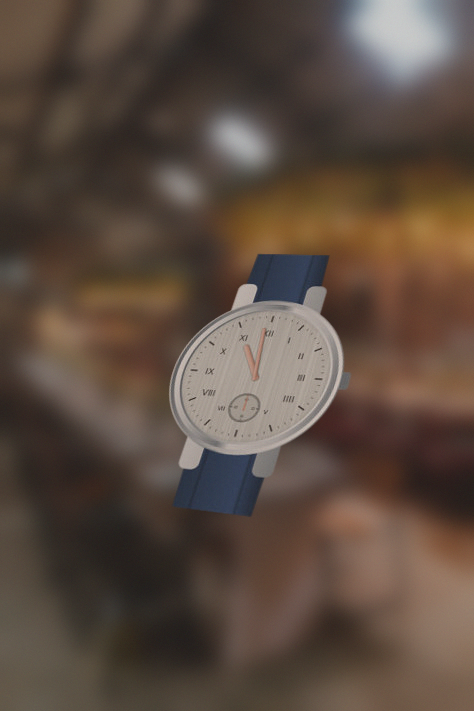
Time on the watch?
10:59
